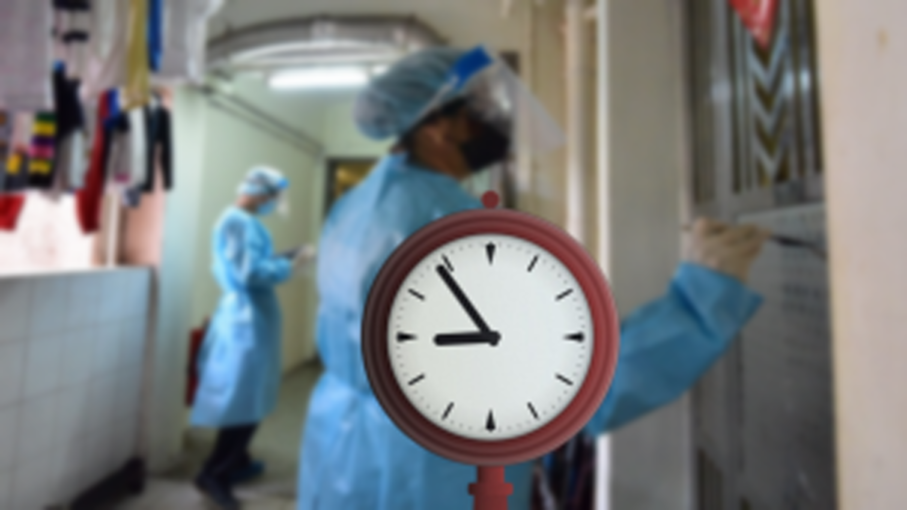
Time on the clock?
8:54
